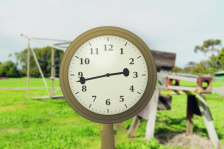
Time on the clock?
2:43
